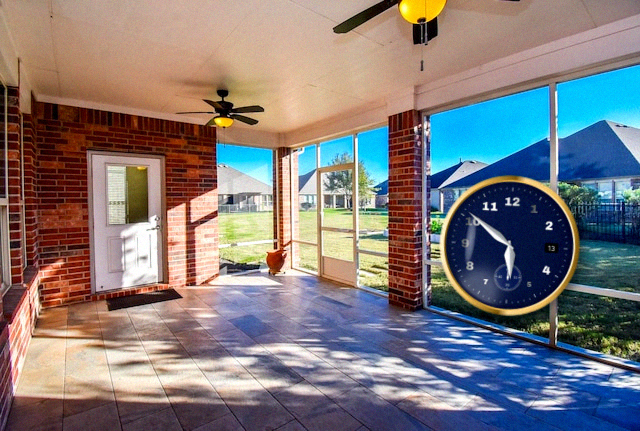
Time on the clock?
5:51
